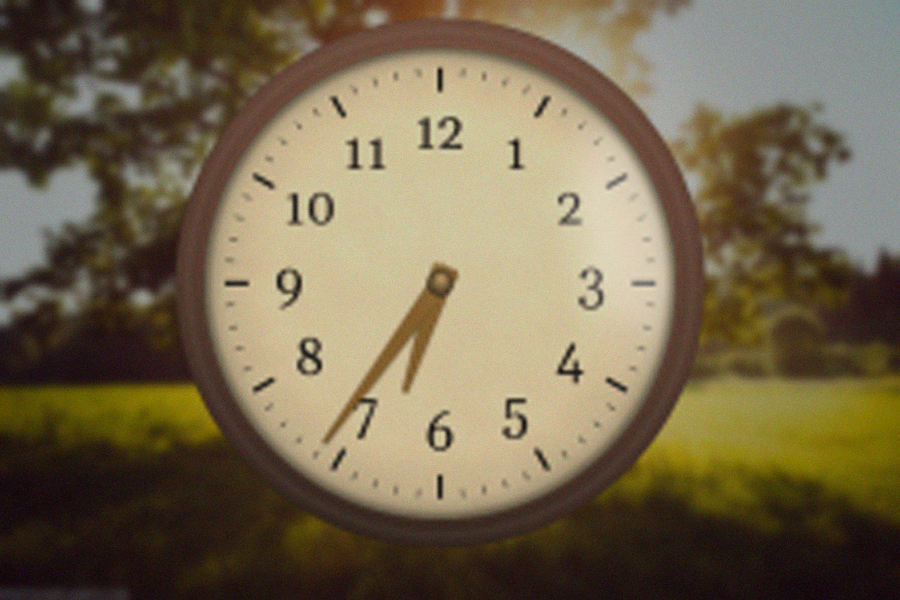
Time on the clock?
6:36
